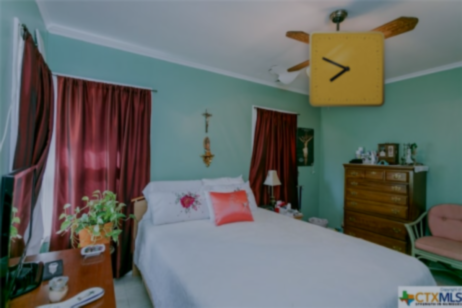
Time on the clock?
7:49
